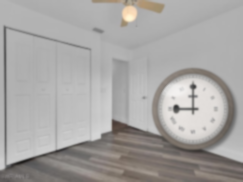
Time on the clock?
9:00
